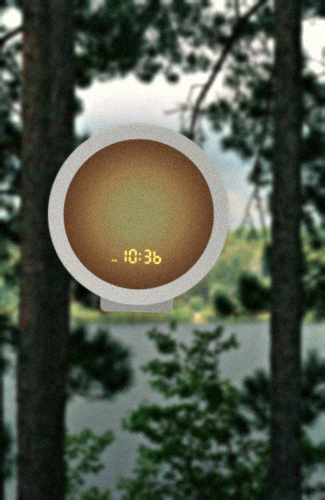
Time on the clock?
10:36
